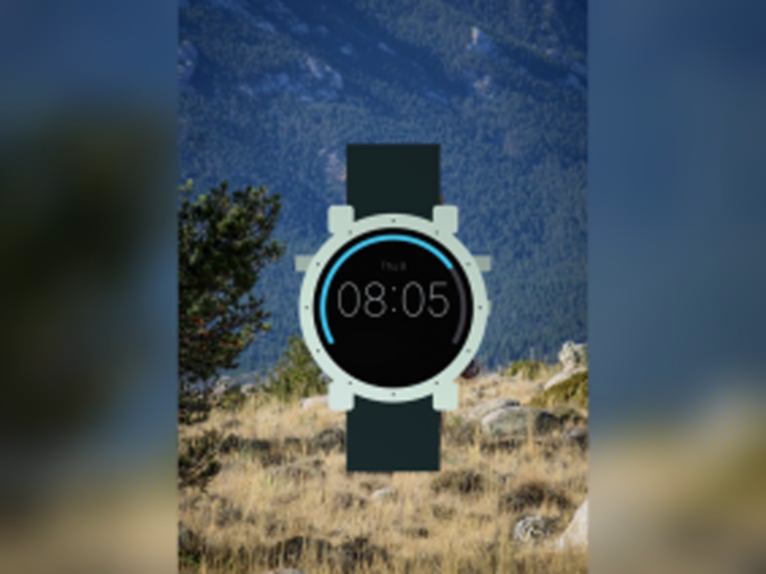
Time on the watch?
8:05
